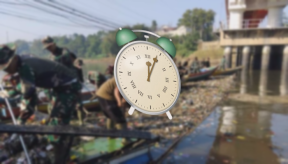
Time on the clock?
12:04
